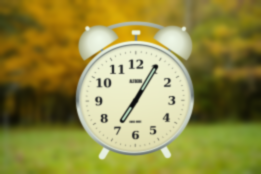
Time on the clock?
7:05
